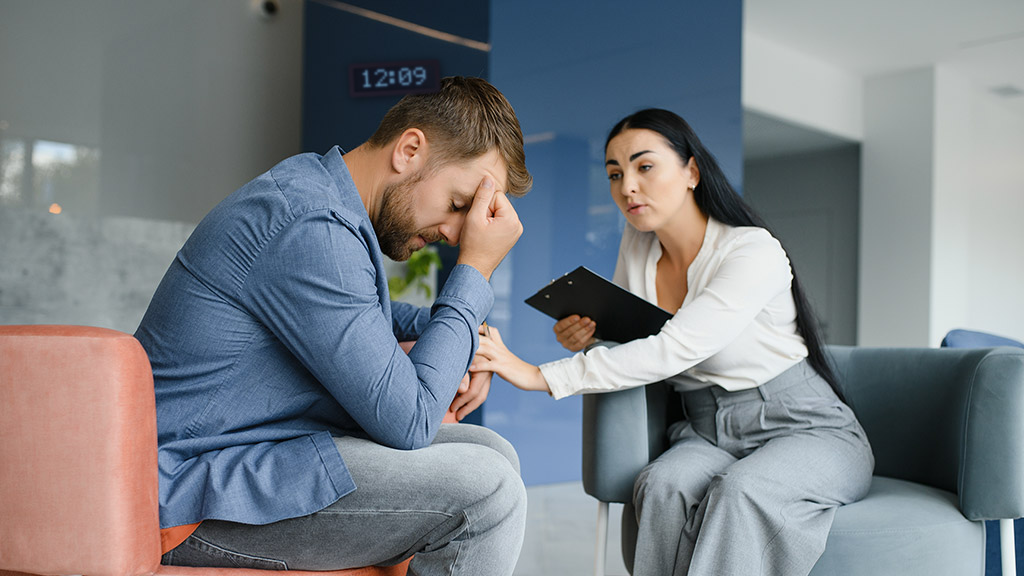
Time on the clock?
12:09
